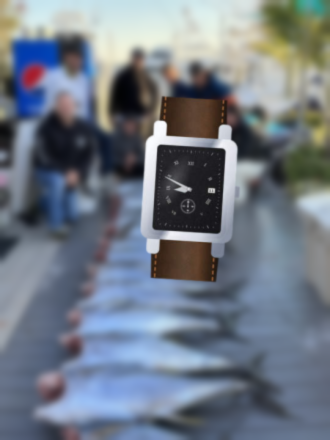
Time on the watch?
8:49
